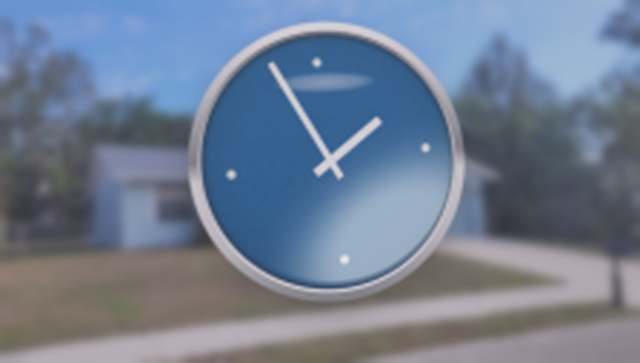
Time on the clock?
1:56
